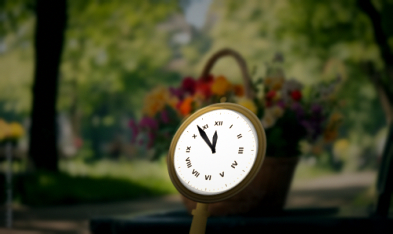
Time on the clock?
11:53
